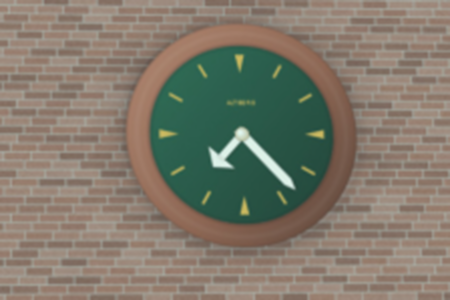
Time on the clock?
7:23
